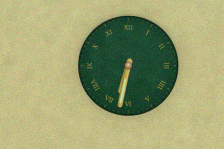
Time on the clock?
6:32
